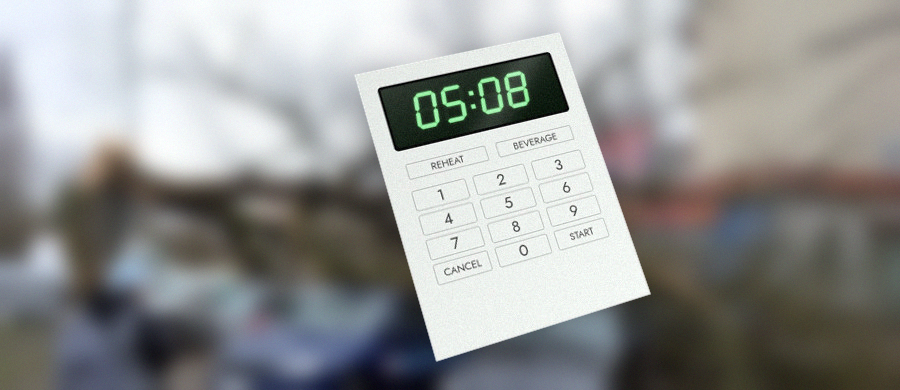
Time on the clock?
5:08
